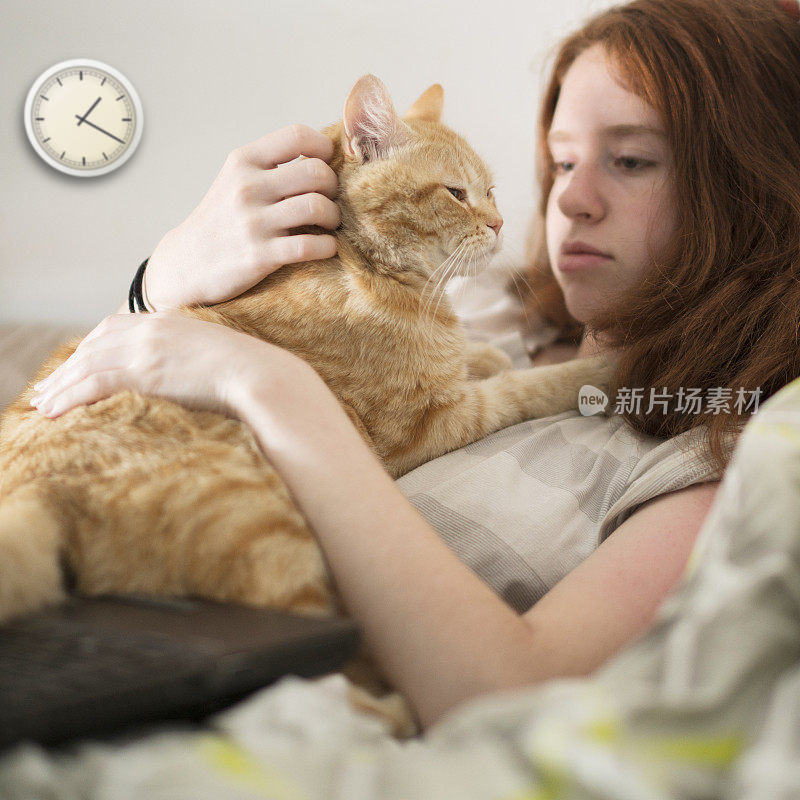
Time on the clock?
1:20
